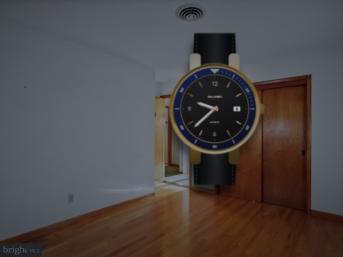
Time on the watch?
9:38
